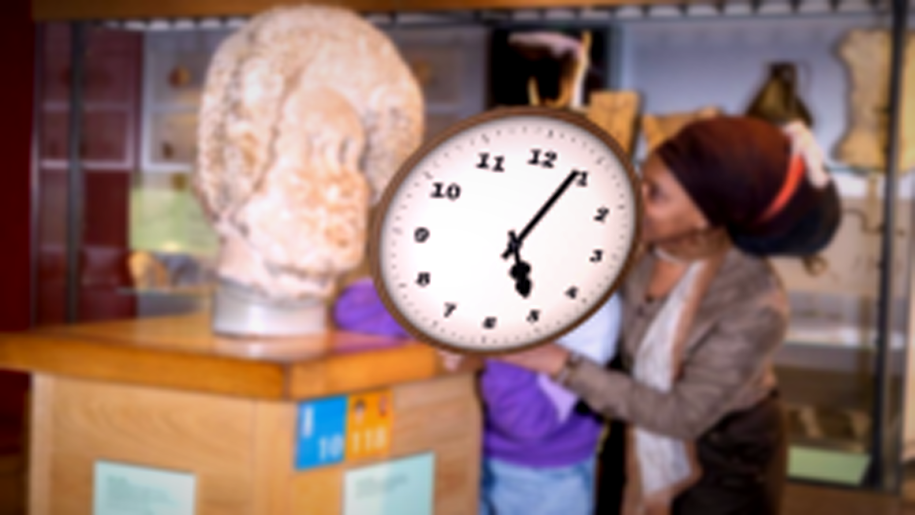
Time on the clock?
5:04
